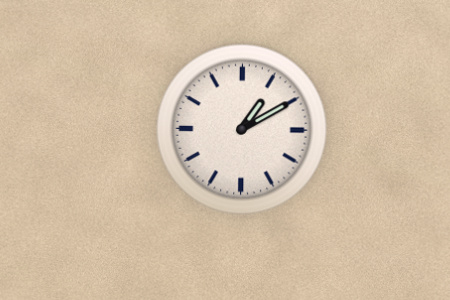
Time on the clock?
1:10
